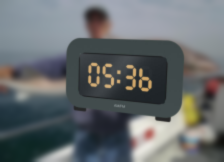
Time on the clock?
5:36
